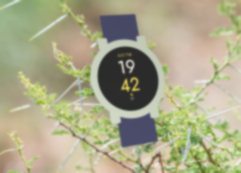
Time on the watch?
19:42
